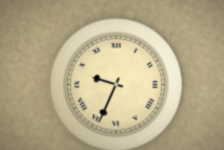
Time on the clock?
9:34
